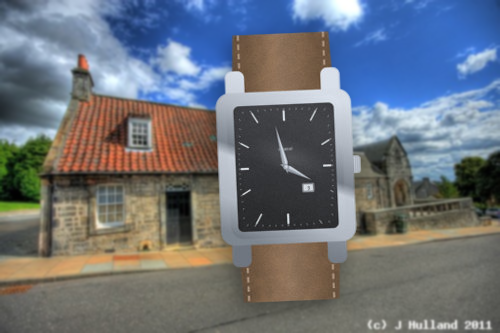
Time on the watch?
3:58
